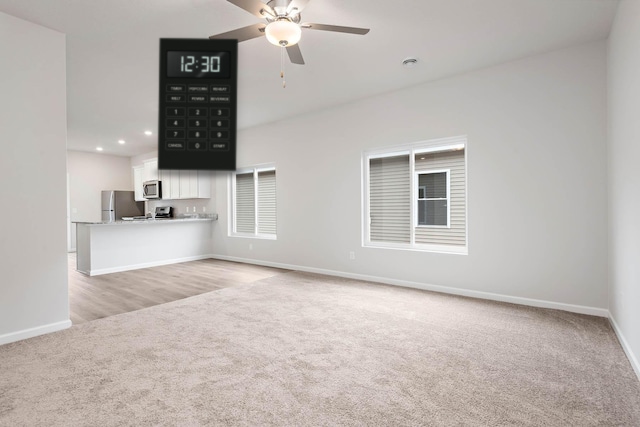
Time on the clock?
12:30
